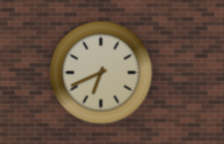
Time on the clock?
6:41
